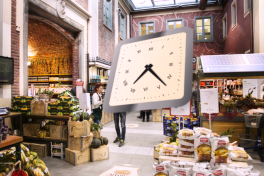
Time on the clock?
7:23
